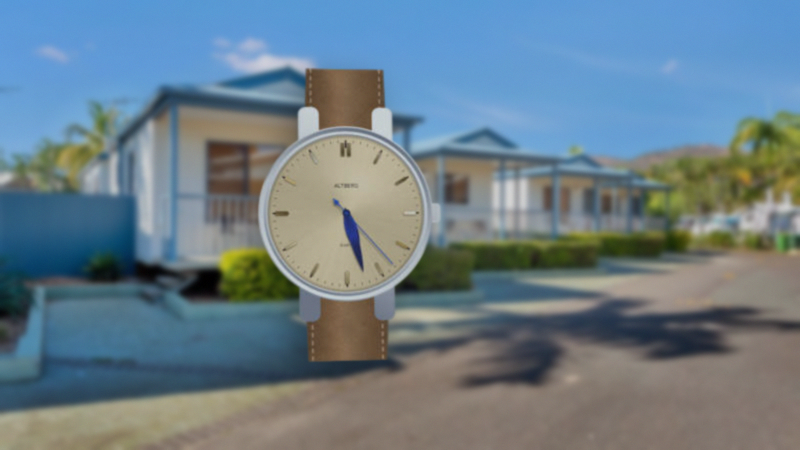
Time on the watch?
5:27:23
